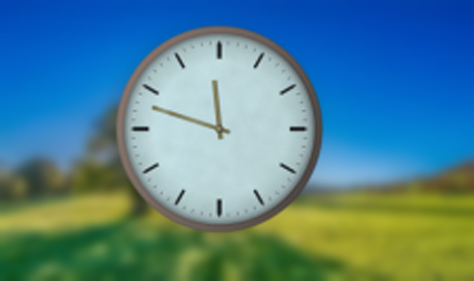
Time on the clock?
11:48
